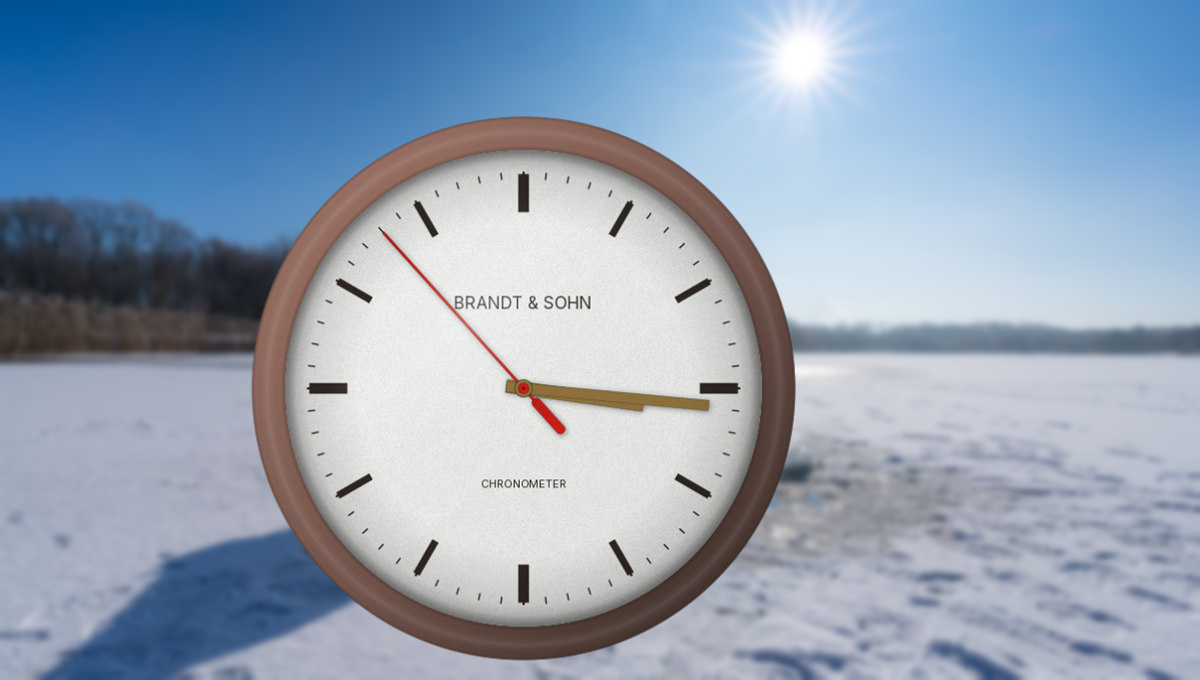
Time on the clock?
3:15:53
